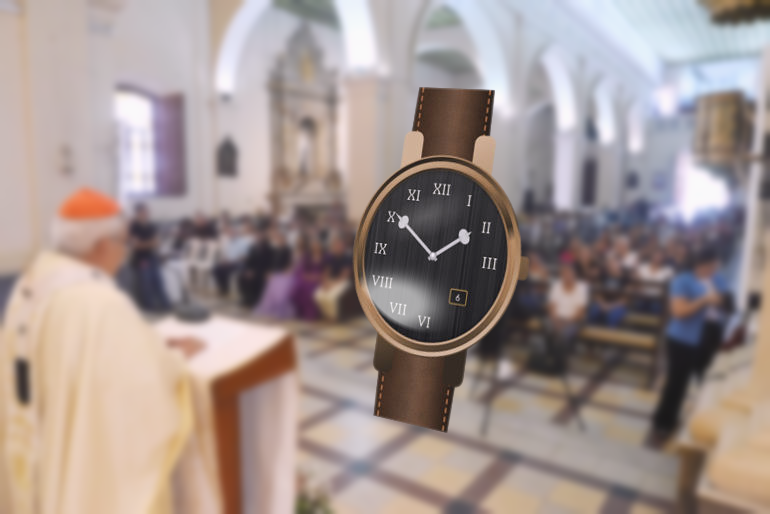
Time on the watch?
1:51
